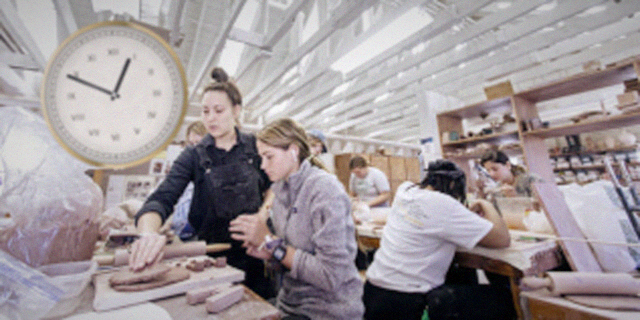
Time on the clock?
12:49
